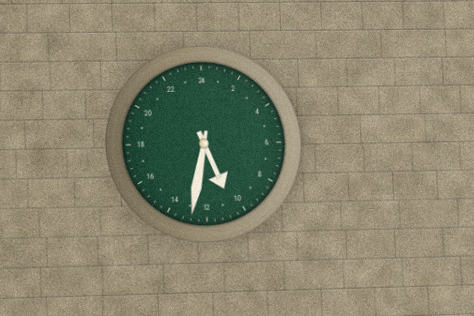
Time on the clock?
10:32
